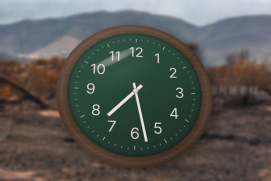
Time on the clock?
7:28
